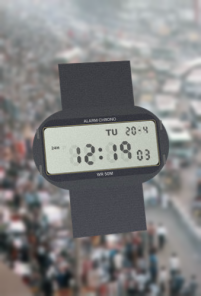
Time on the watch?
12:19:03
